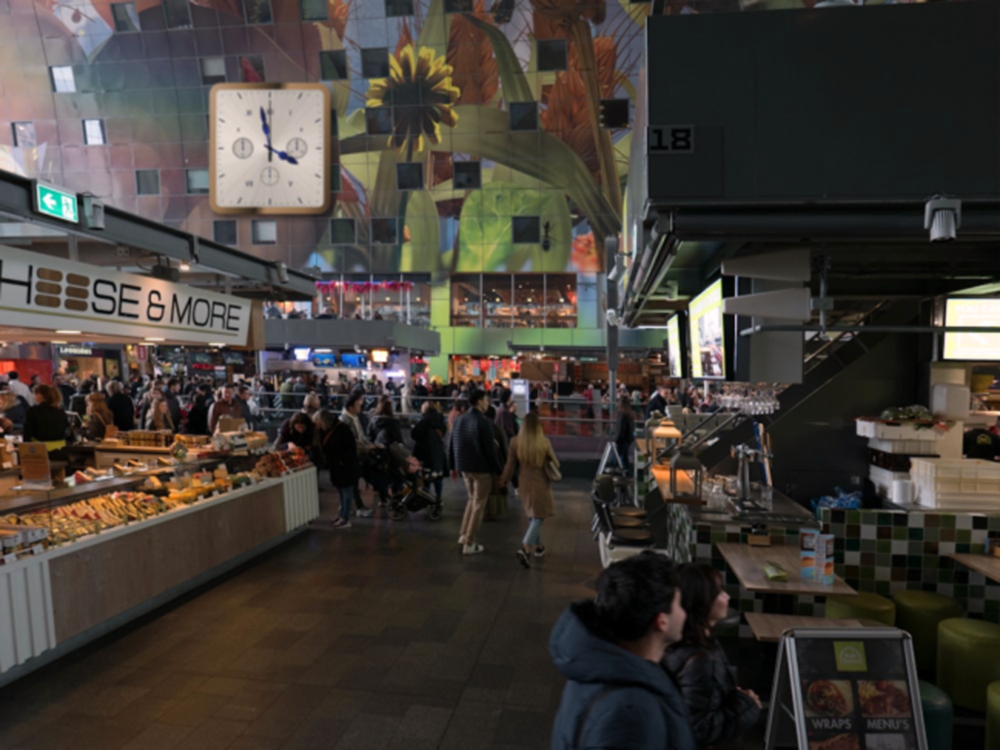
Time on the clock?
3:58
